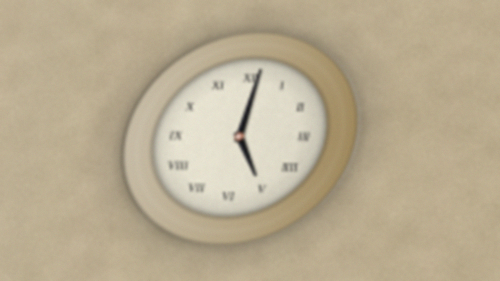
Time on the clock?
5:01
